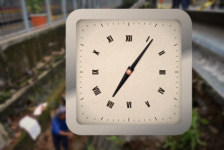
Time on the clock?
7:06
